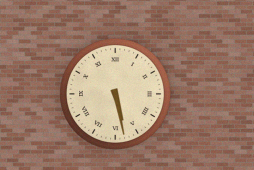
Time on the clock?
5:28
